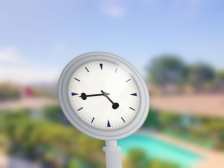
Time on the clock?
4:44
